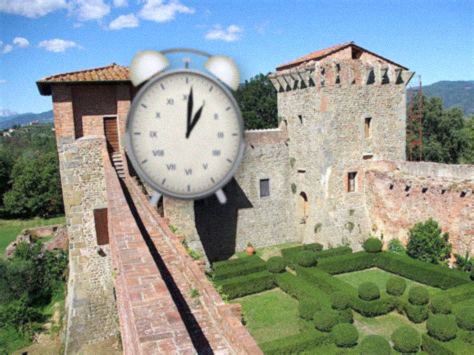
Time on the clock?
1:01
